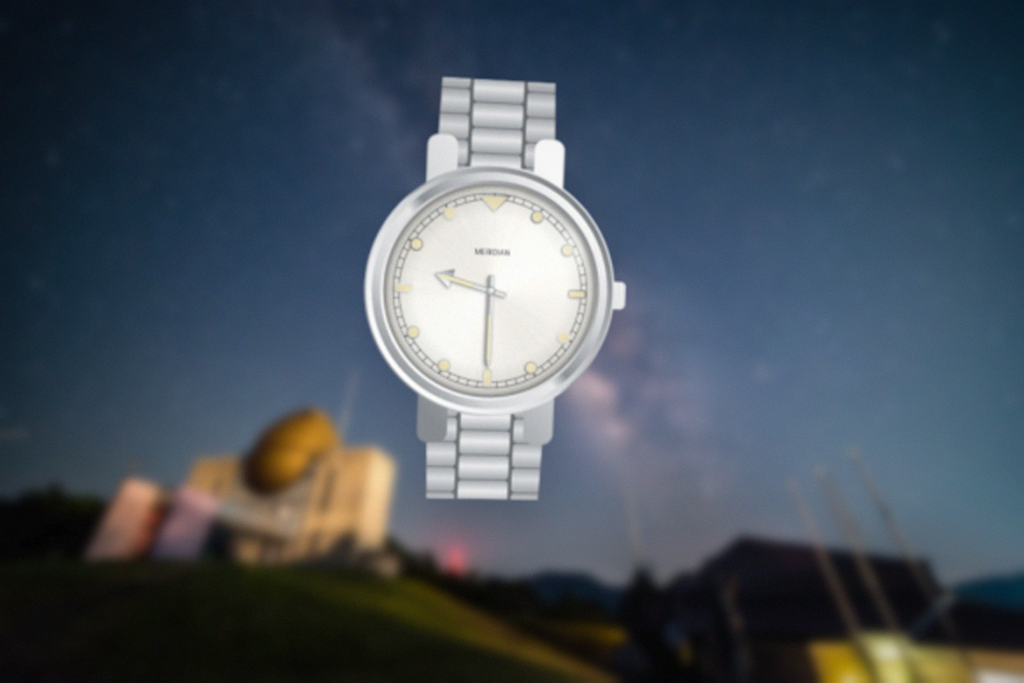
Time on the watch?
9:30
